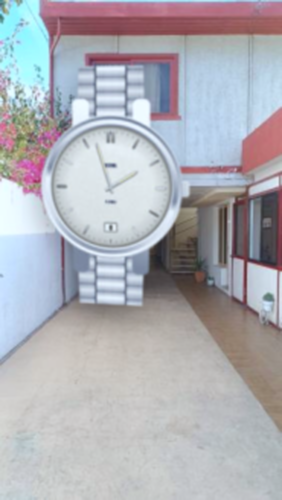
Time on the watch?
1:57
